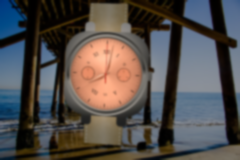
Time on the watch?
8:02
